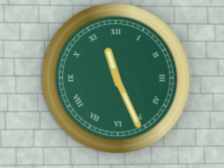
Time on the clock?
11:26
